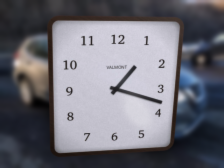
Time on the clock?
1:18
